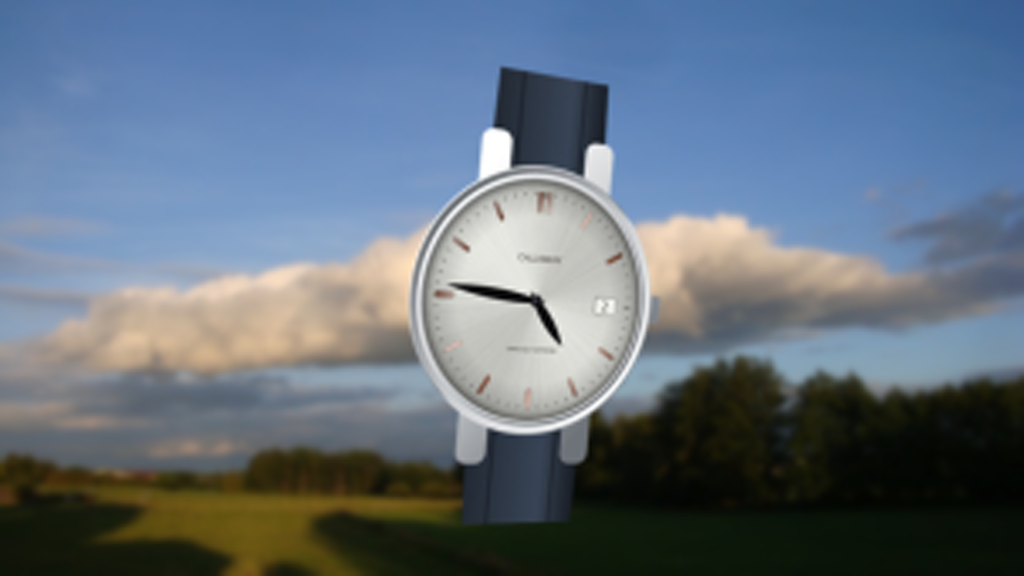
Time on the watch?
4:46
